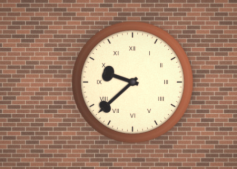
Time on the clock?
9:38
